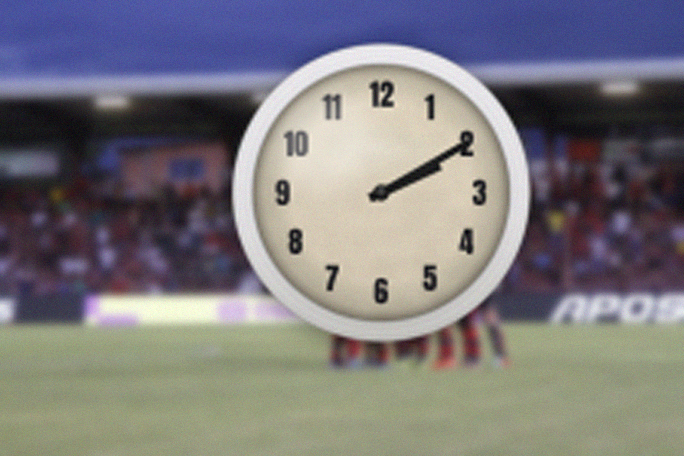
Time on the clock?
2:10
